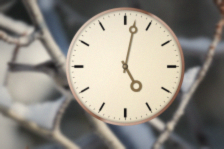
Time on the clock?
5:02
